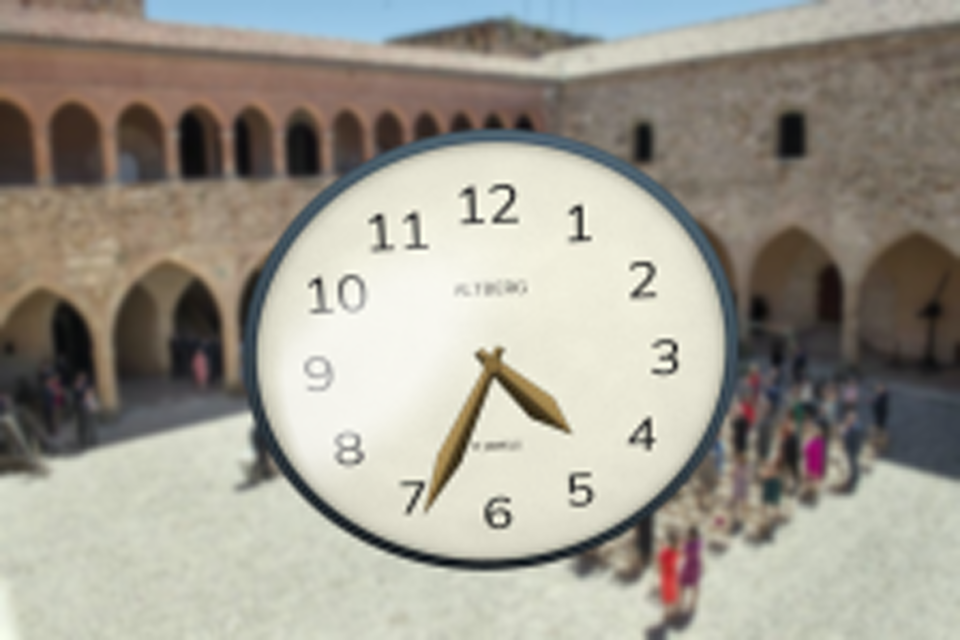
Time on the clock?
4:34
